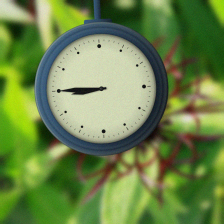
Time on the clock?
8:45
